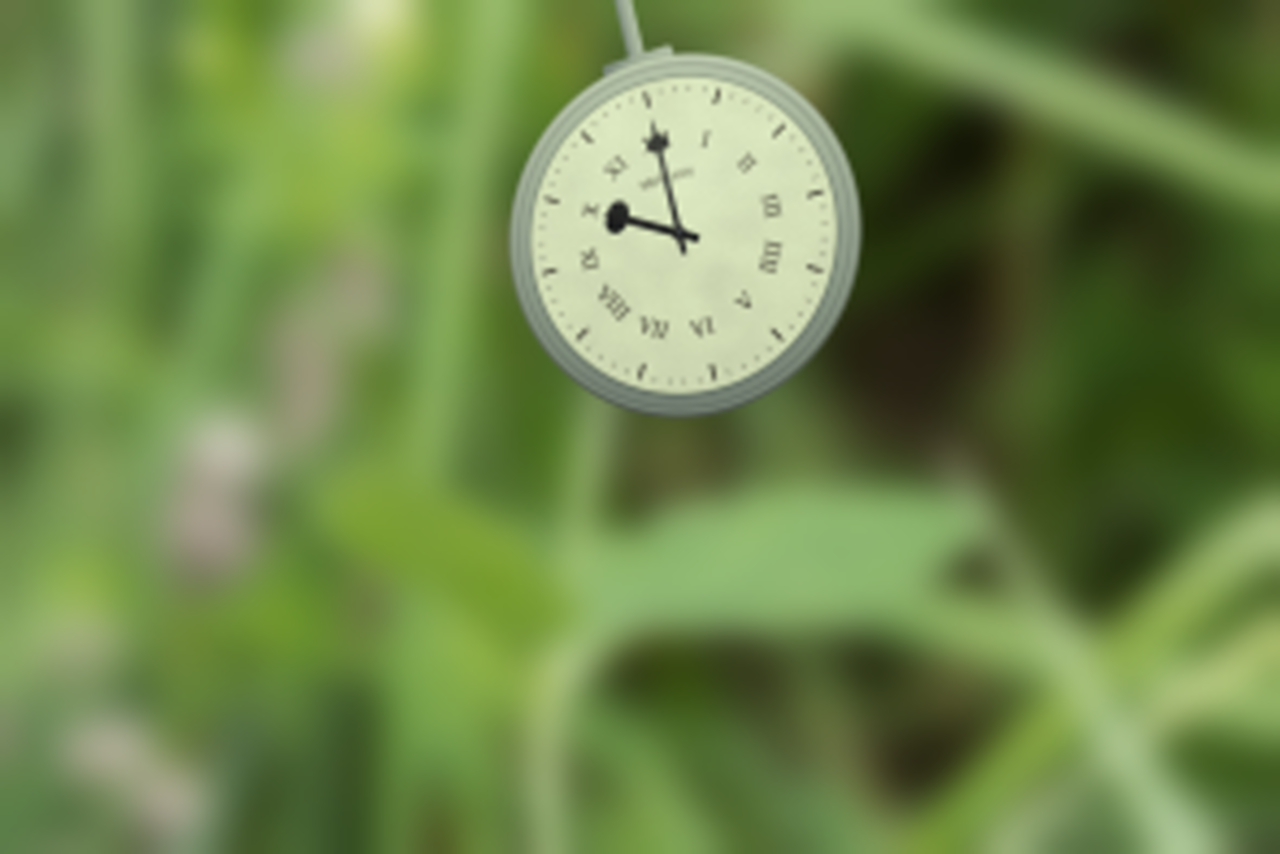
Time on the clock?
10:00
